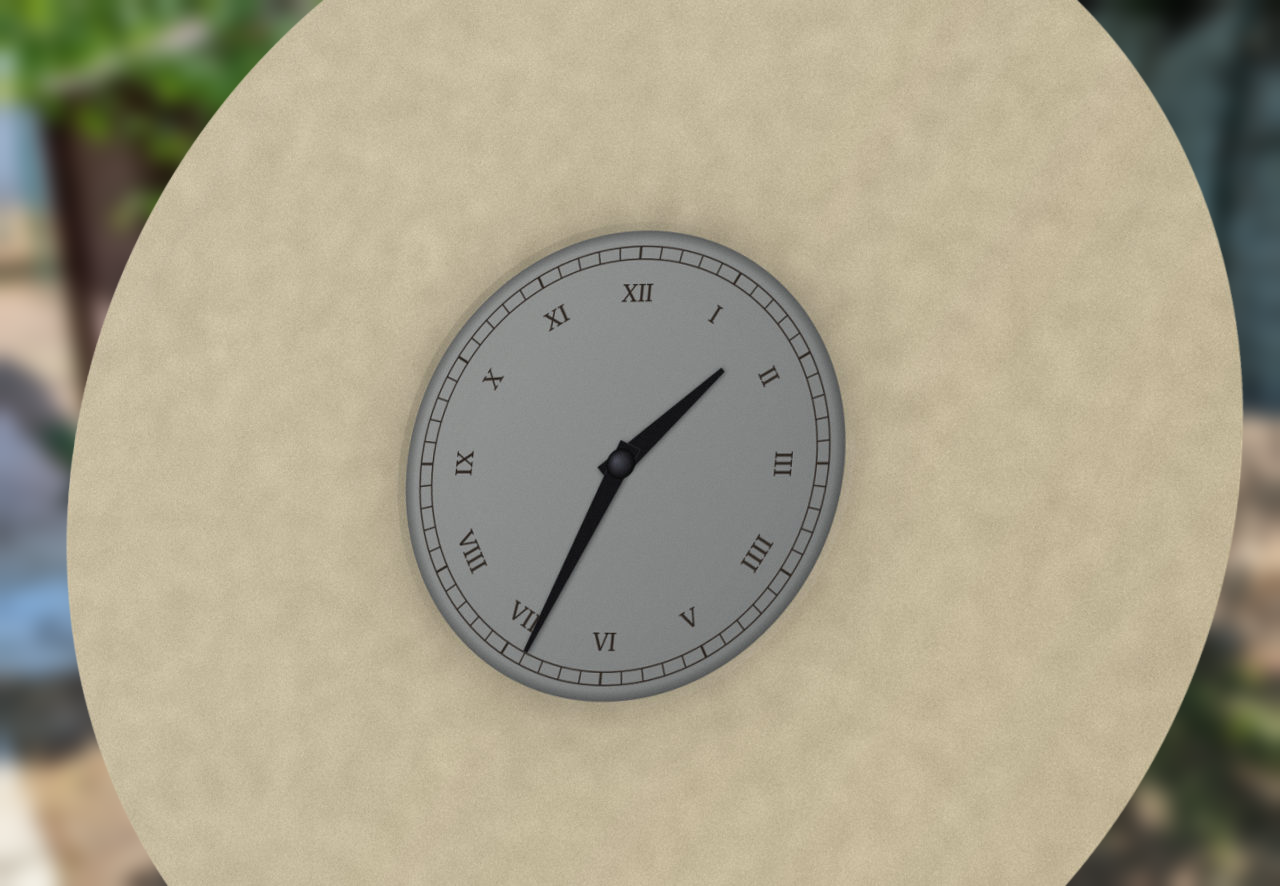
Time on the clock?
1:34
